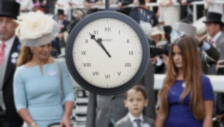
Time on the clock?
10:53
